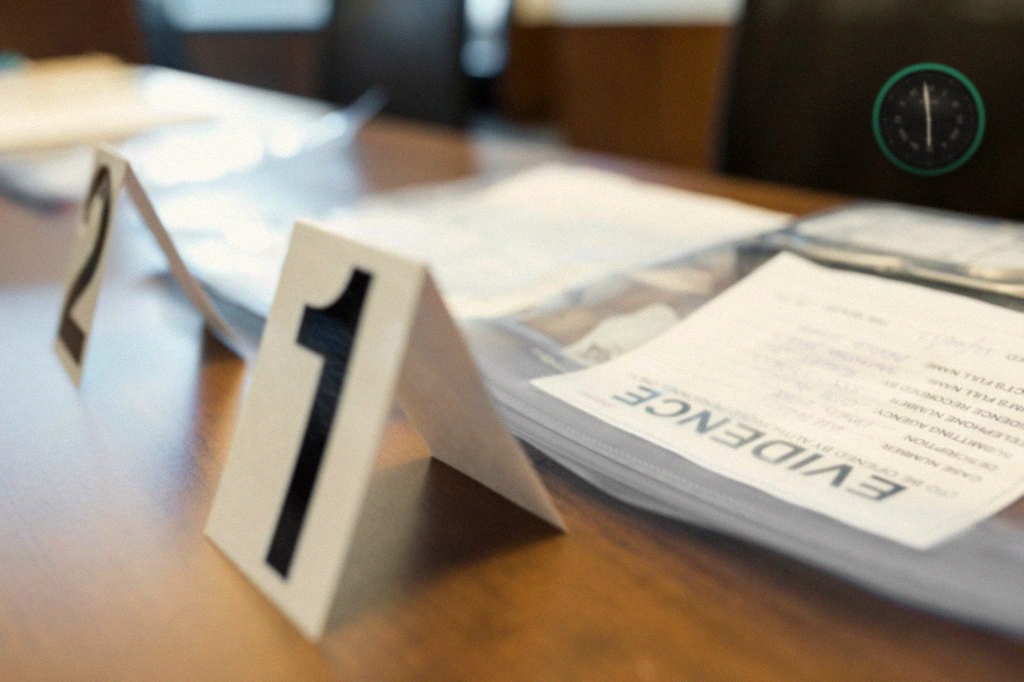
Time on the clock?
5:59
